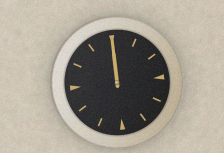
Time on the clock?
12:00
